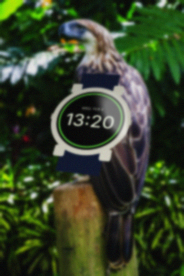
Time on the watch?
13:20
